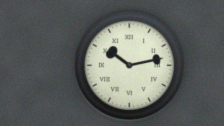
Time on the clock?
10:13
